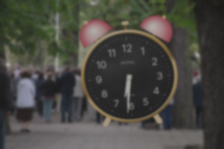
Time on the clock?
6:31
